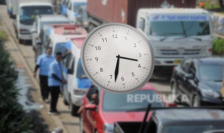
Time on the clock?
3:33
